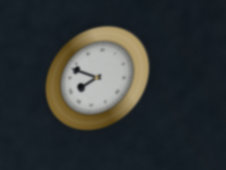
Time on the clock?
7:48
